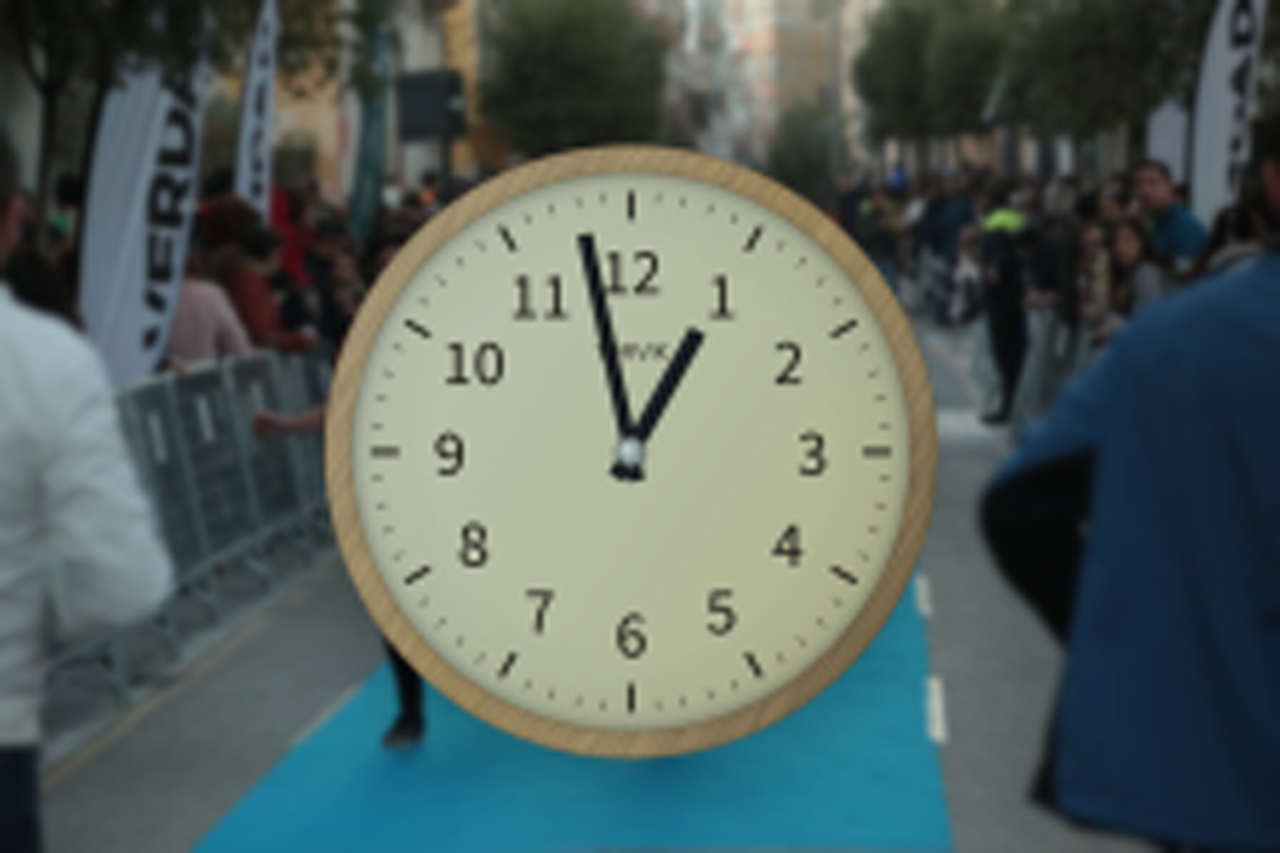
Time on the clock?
12:58
